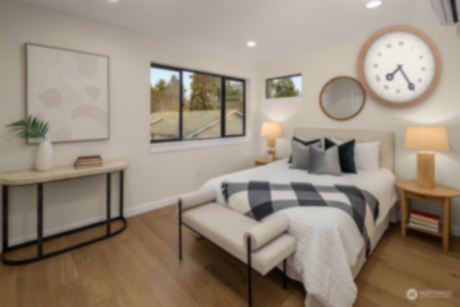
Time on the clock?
7:24
